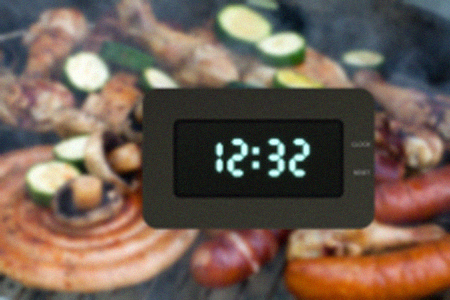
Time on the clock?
12:32
